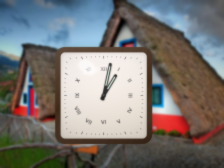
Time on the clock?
1:02
